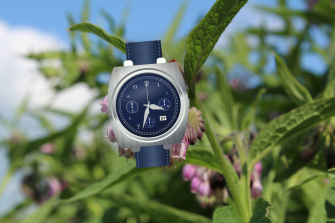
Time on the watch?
3:33
